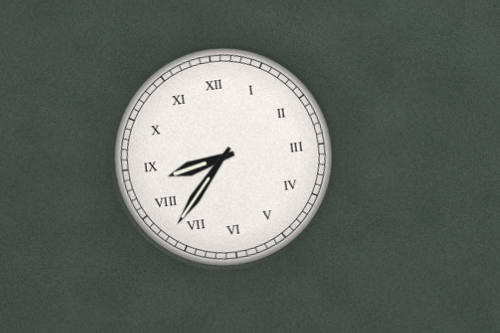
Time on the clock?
8:37
